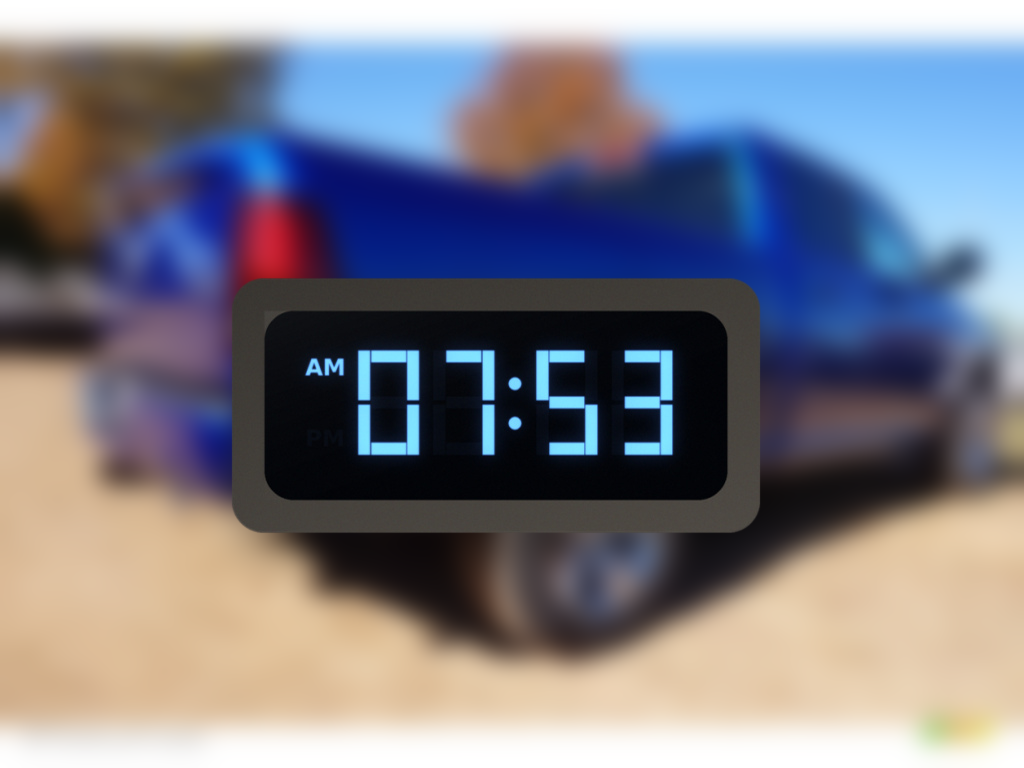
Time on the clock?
7:53
